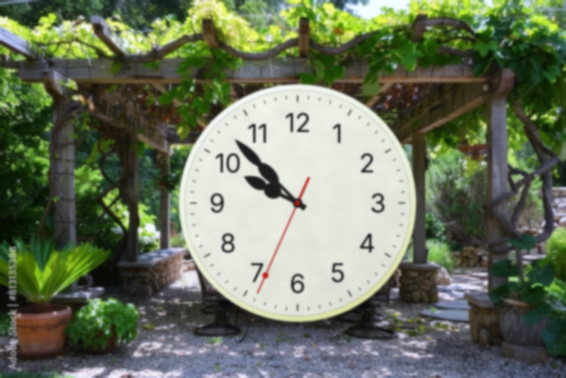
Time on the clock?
9:52:34
